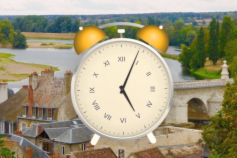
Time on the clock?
5:04
